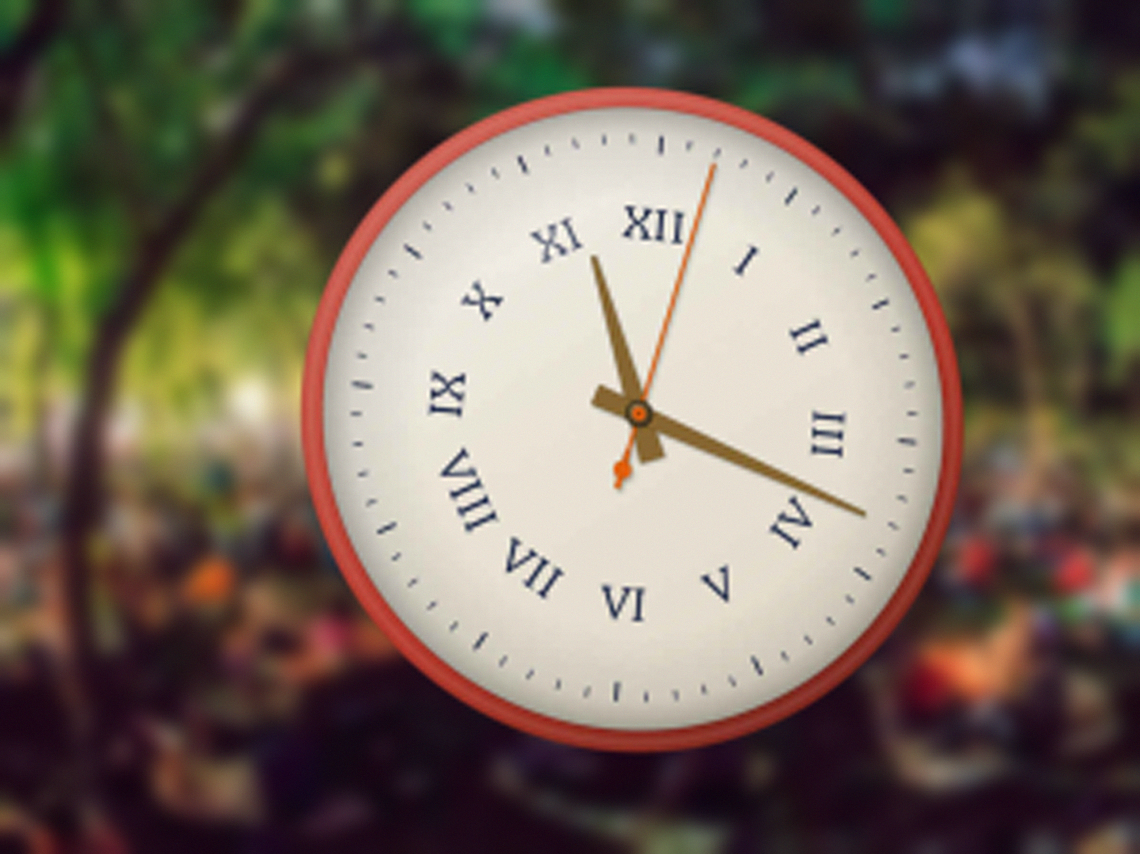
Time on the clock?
11:18:02
